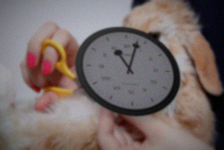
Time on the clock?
11:03
